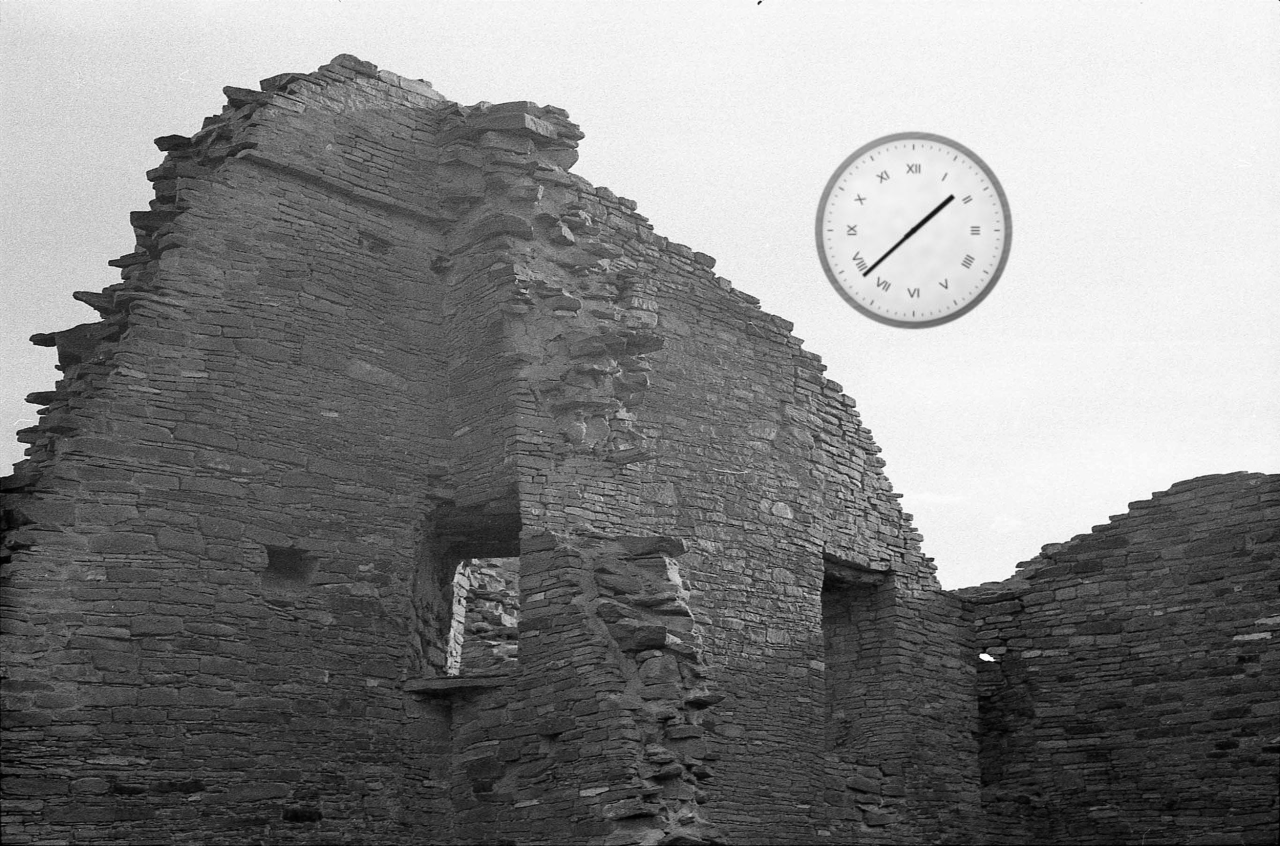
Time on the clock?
1:38
